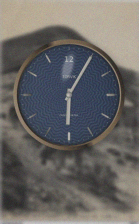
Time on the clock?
6:05
